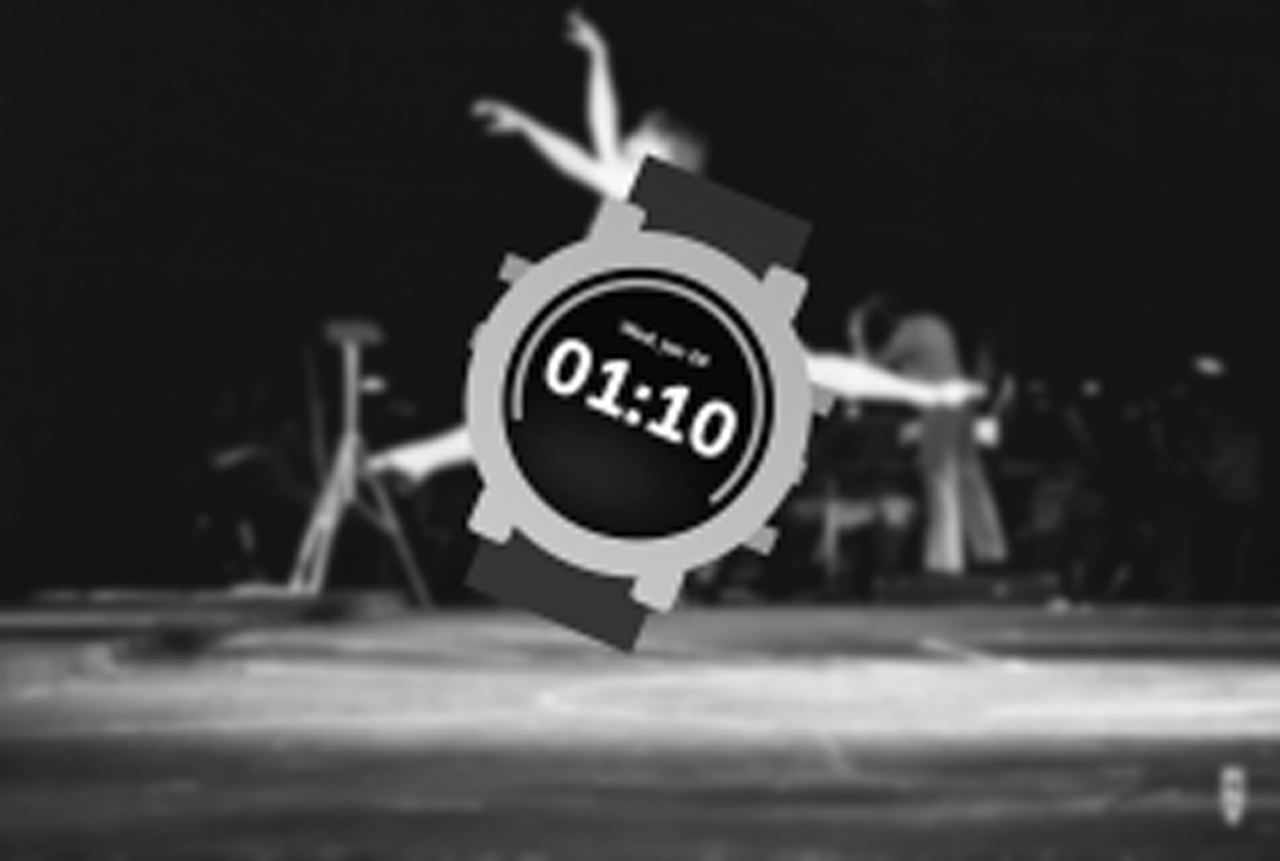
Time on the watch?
1:10
